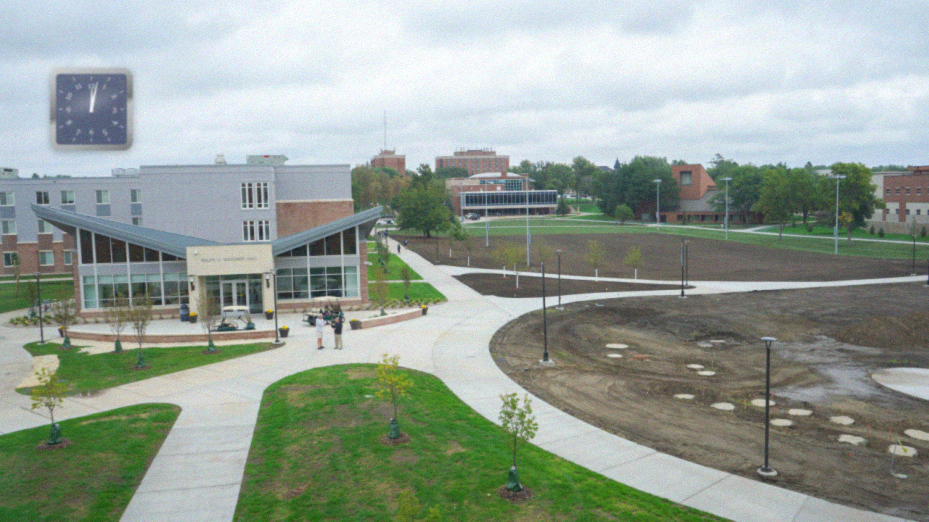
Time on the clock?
12:02
